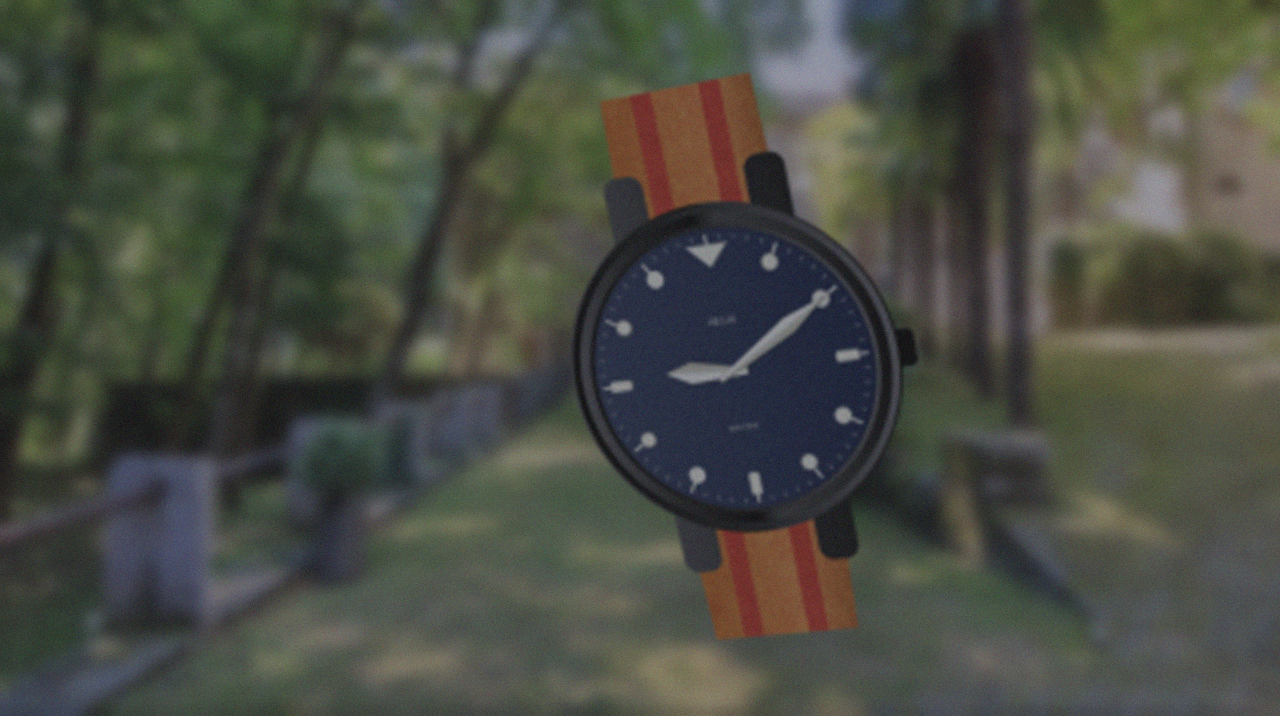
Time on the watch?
9:10
